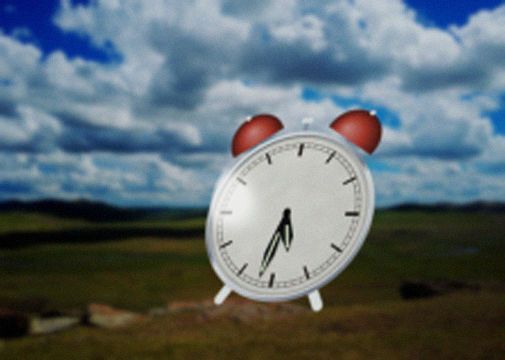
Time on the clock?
5:32
